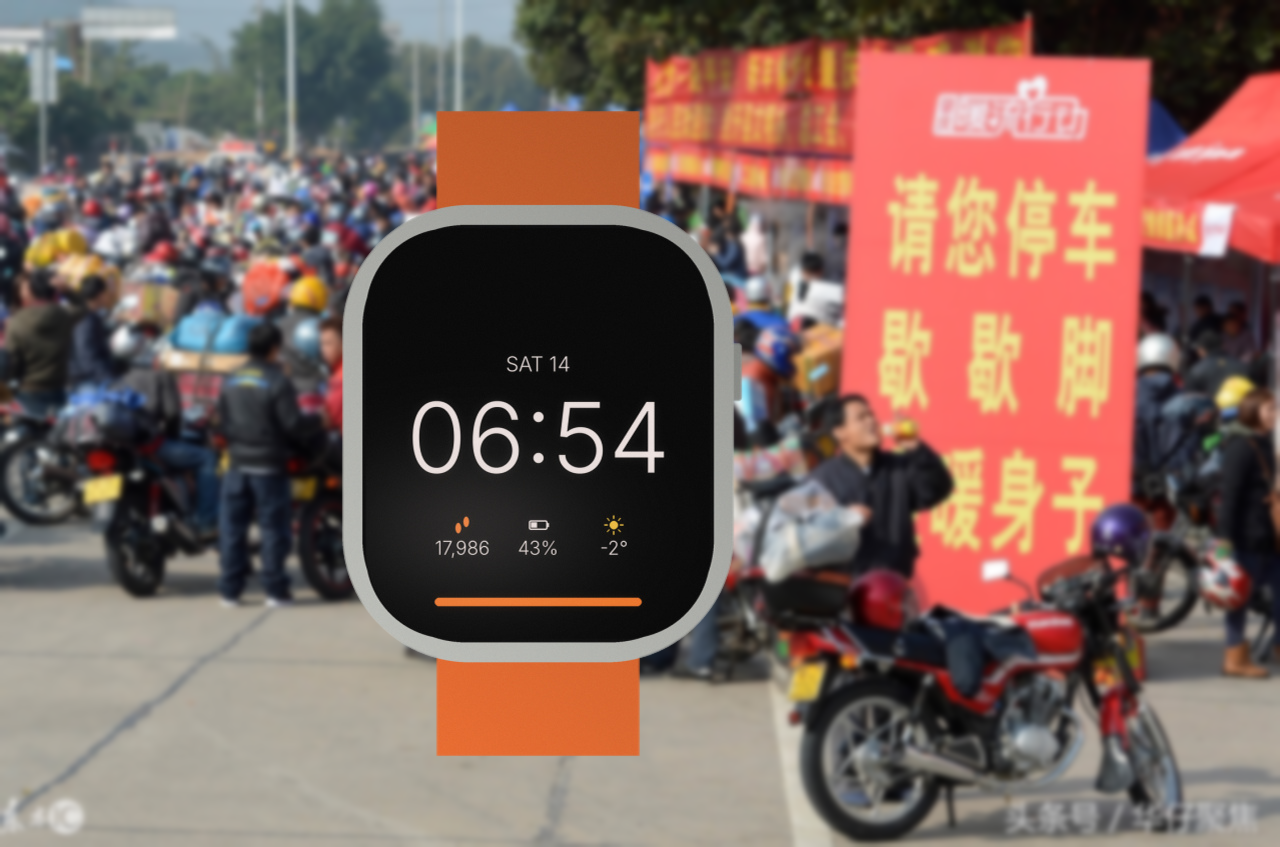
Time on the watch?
6:54
